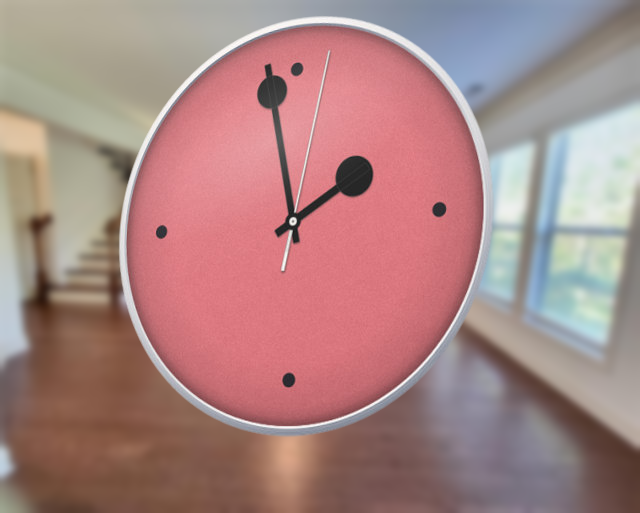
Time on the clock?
1:58:02
